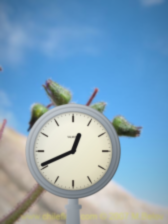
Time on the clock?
12:41
